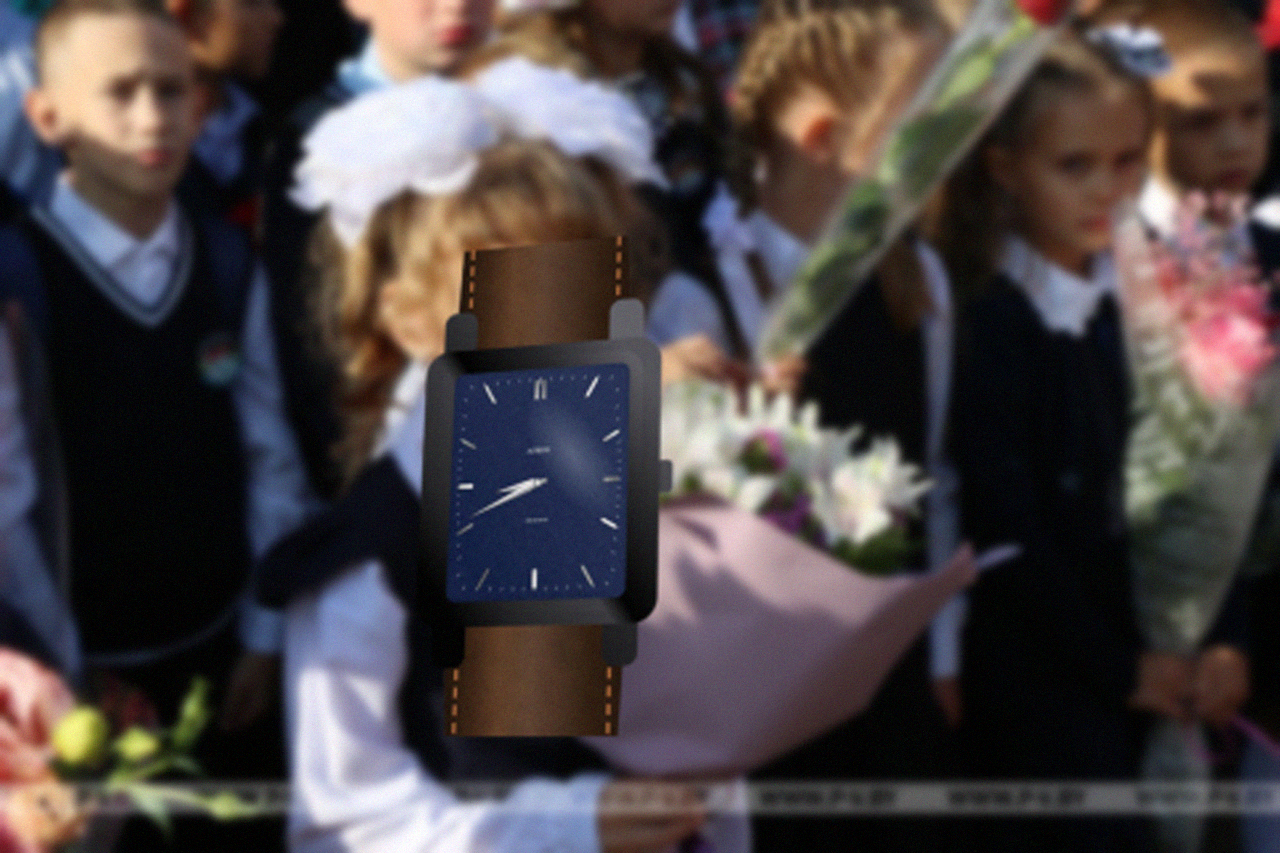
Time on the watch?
8:41
